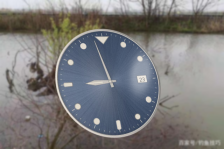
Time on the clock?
8:58
